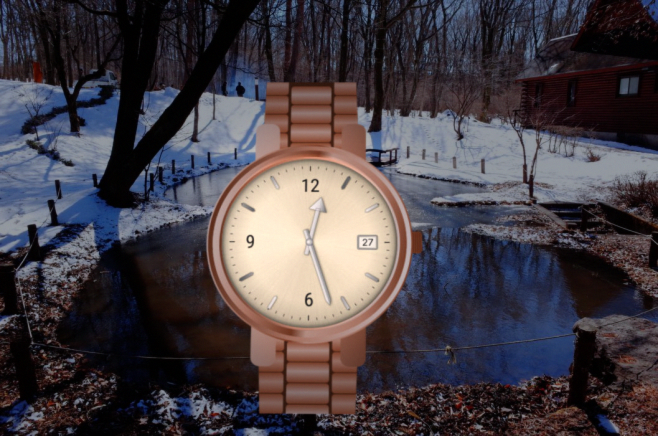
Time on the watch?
12:27
